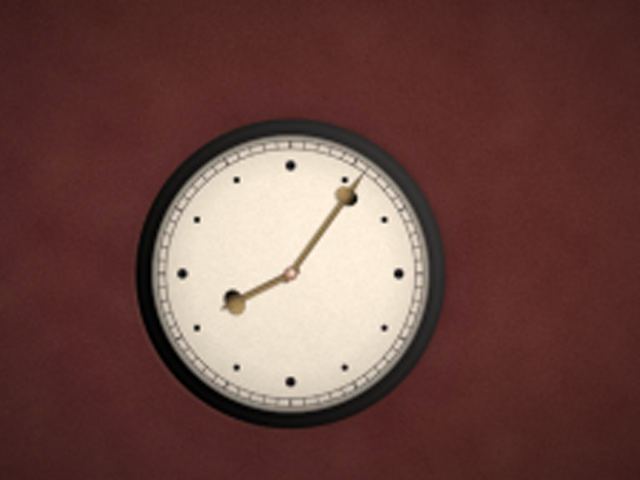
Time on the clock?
8:06
